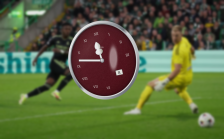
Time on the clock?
11:47
